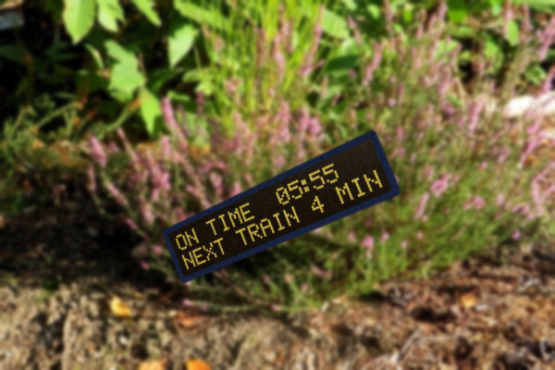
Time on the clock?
5:55
